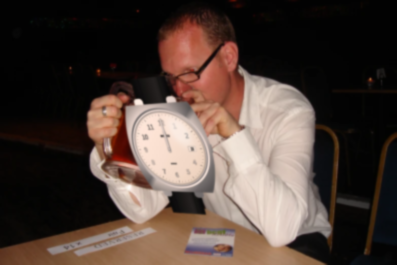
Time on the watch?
12:00
